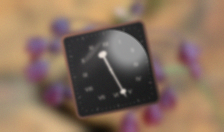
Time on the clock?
11:27
